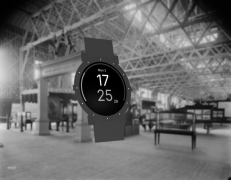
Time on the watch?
17:25
